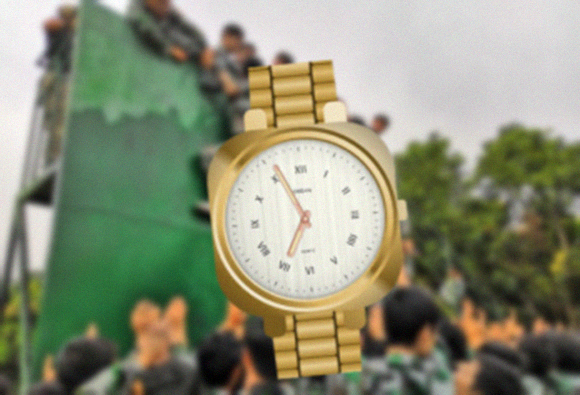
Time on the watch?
6:56
